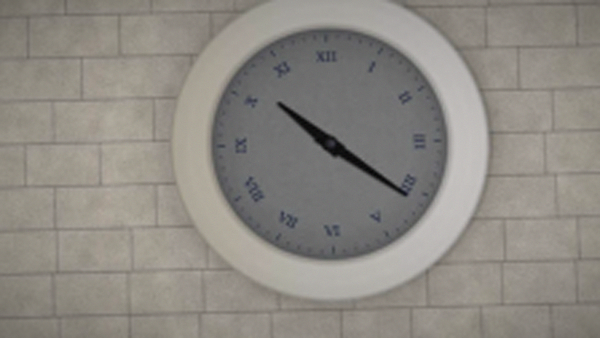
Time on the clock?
10:21
